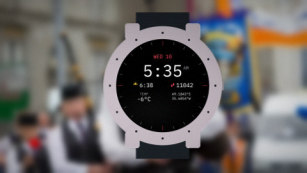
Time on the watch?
5:35
